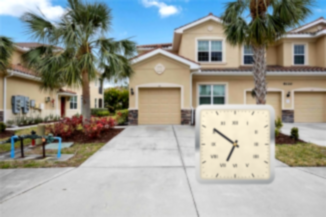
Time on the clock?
6:51
